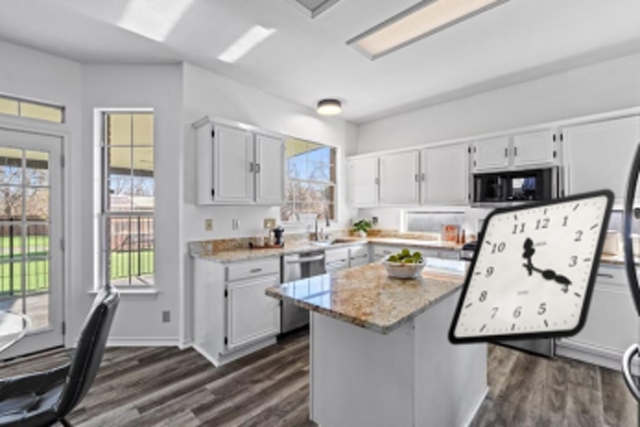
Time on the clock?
11:19
